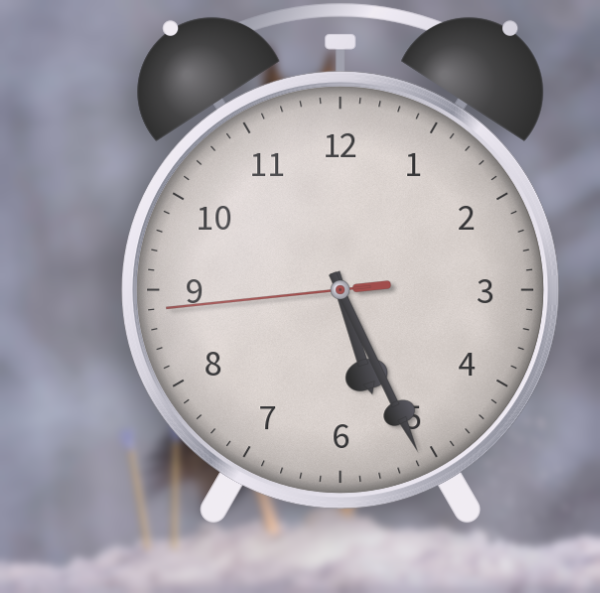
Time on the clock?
5:25:44
